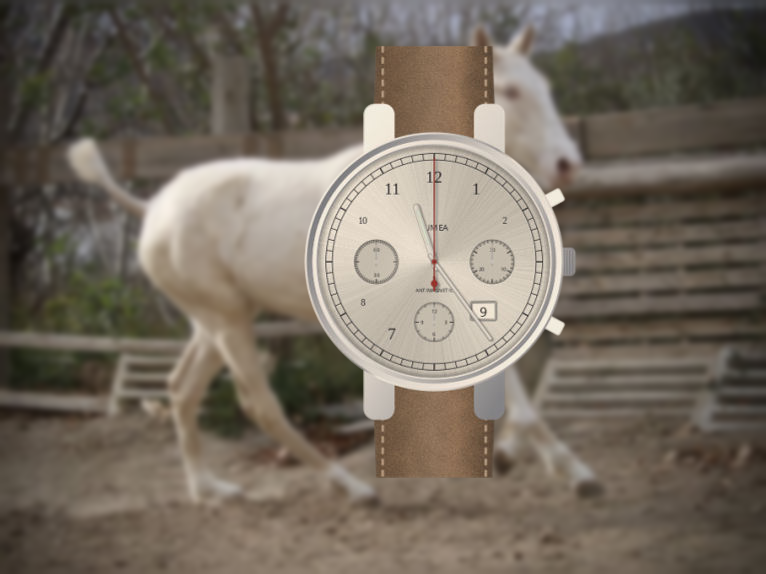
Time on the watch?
11:24
